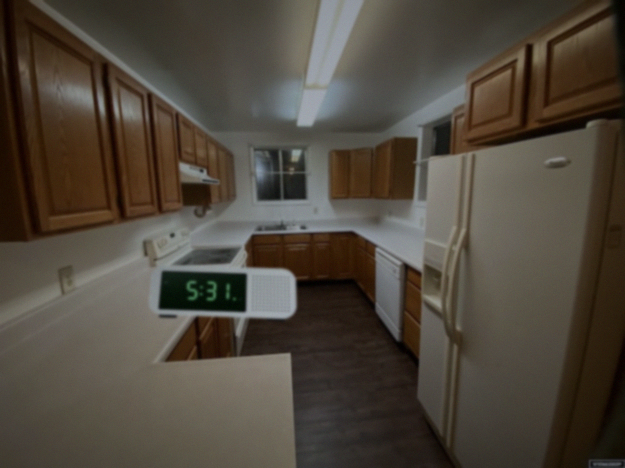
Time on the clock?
5:31
